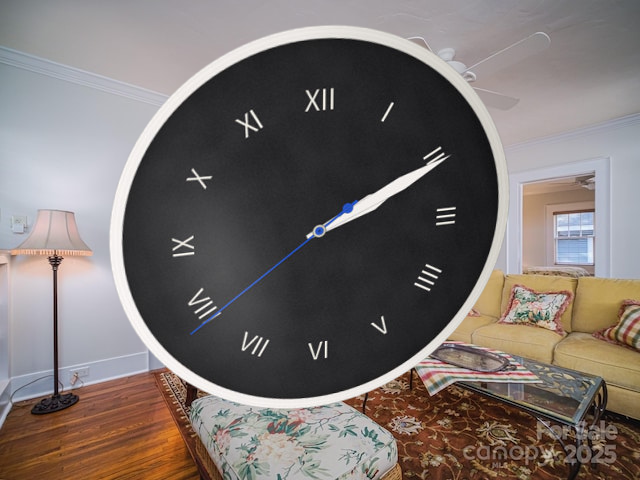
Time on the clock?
2:10:39
